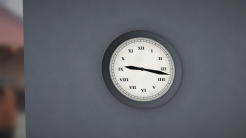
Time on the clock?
9:17
